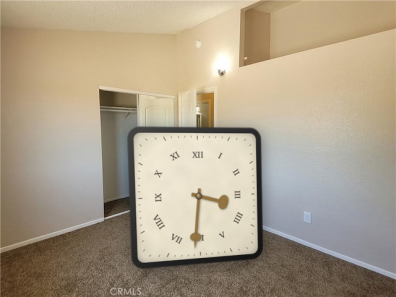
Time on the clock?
3:31
